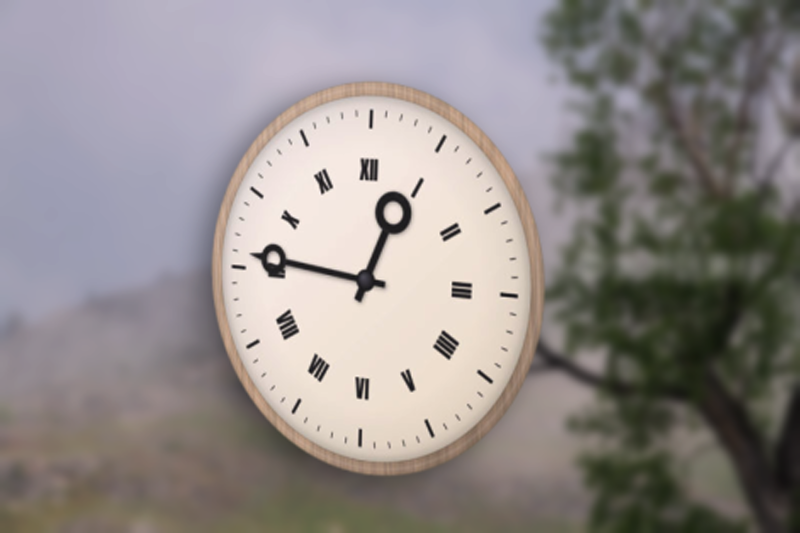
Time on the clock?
12:46
